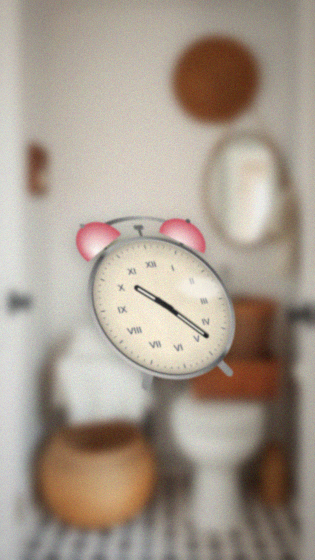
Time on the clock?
10:23
